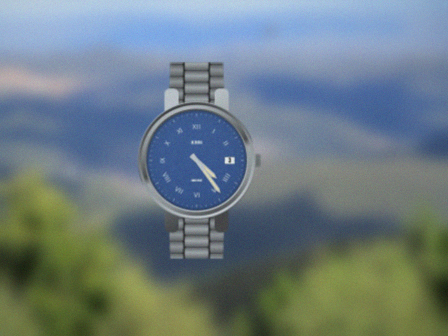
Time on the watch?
4:24
